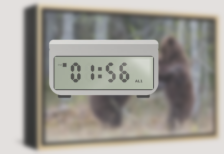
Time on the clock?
1:56
